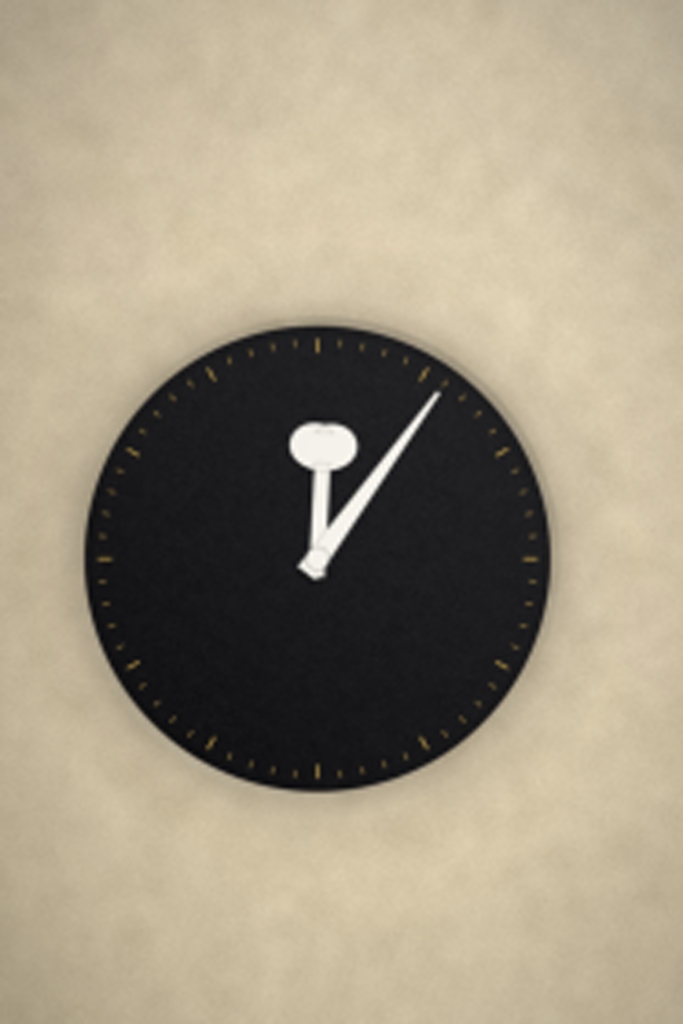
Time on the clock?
12:06
